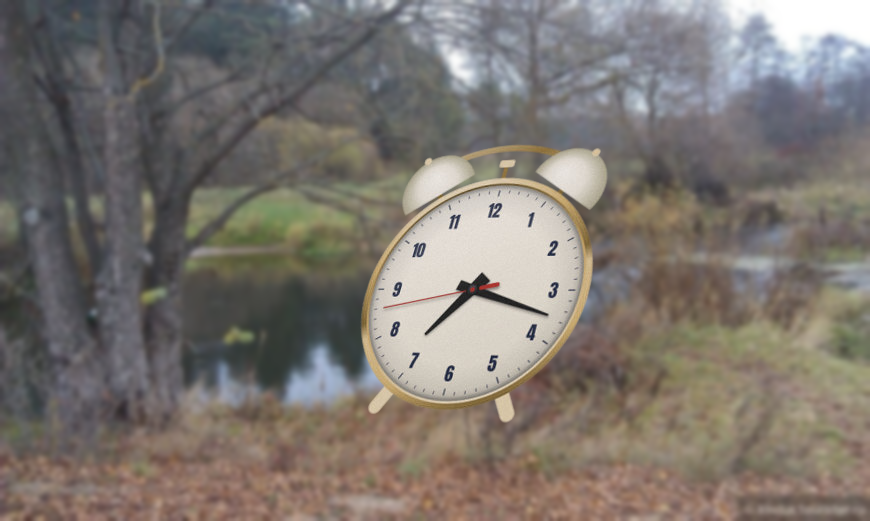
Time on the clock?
7:17:43
